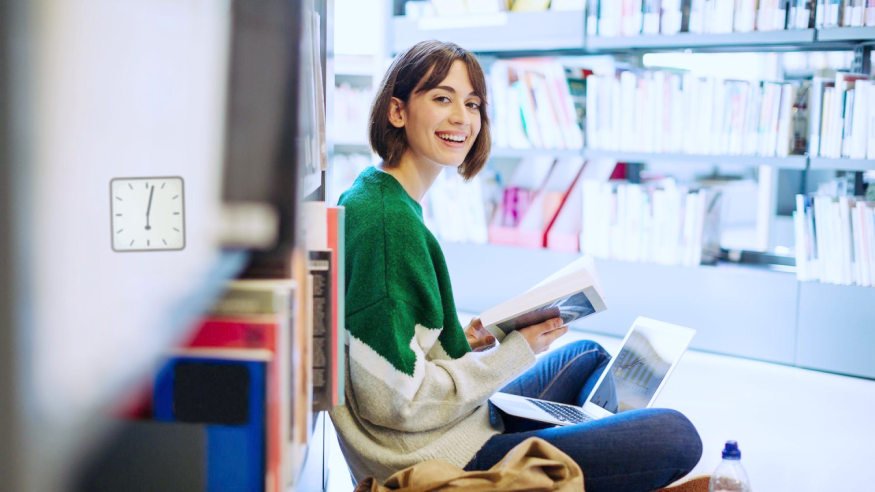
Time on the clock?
6:02
